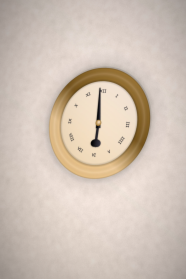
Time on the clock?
5:59
